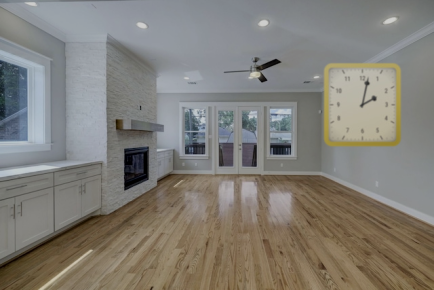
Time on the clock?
2:02
